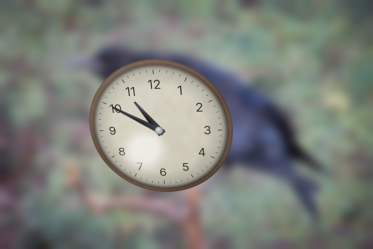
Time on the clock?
10:50
